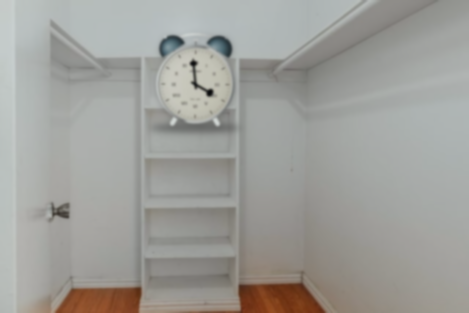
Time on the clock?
3:59
